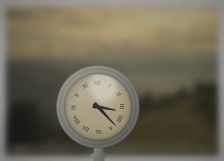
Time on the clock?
3:23
